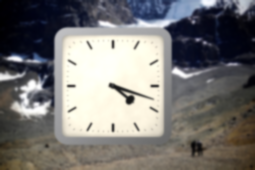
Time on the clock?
4:18
